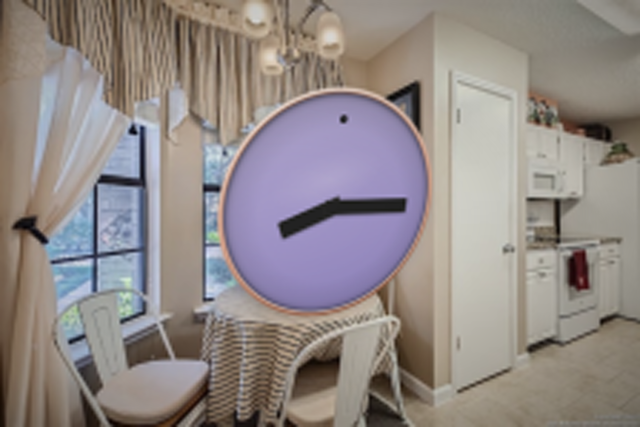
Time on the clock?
8:15
